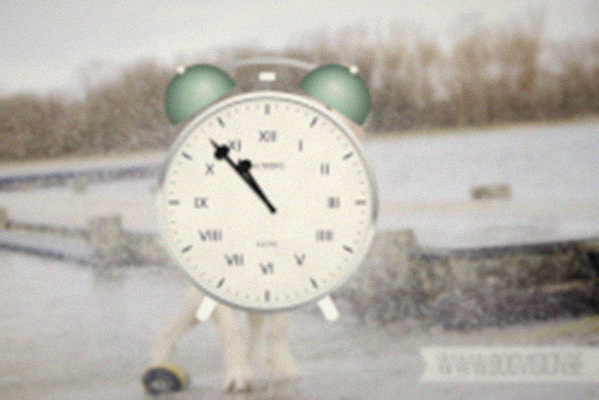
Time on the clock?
10:53
